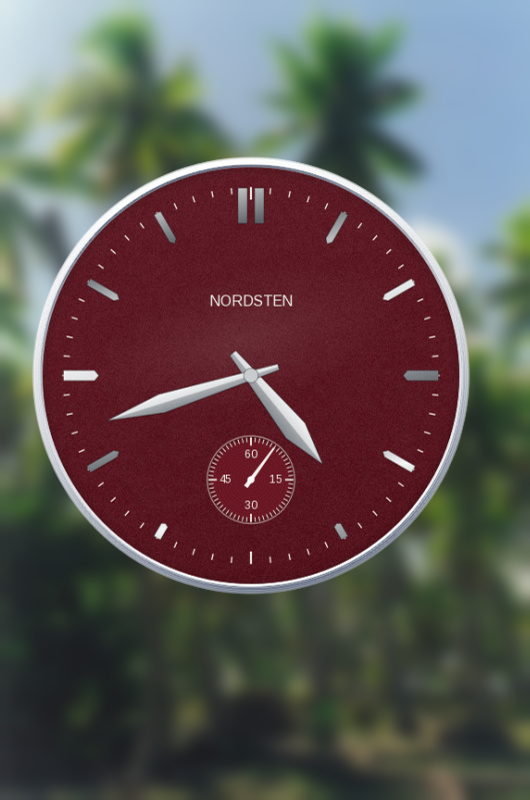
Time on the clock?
4:42:06
